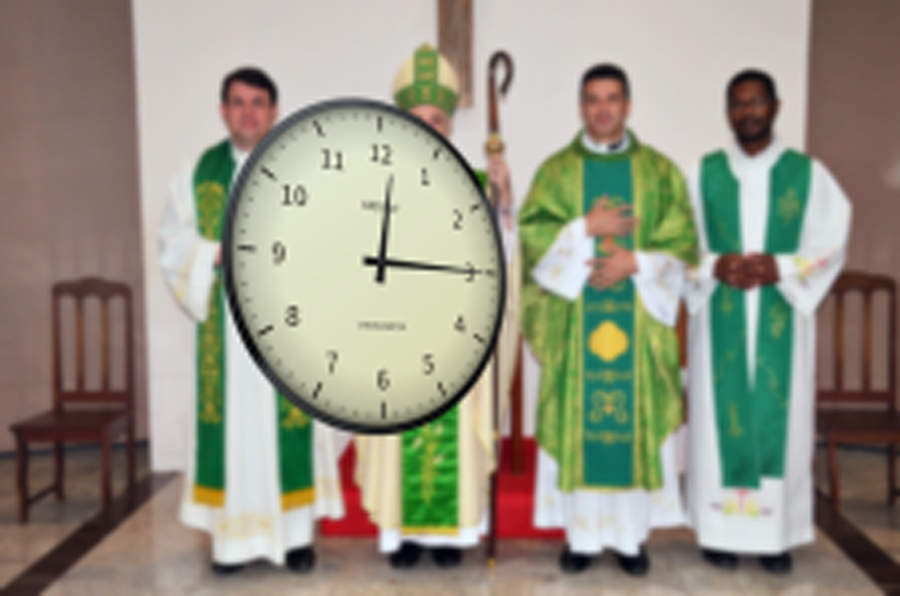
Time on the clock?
12:15
